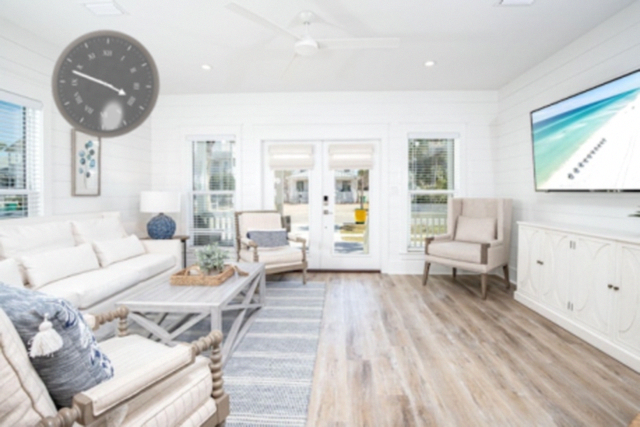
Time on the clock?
3:48
